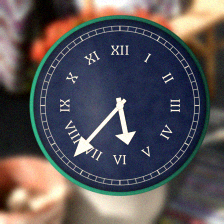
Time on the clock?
5:37
